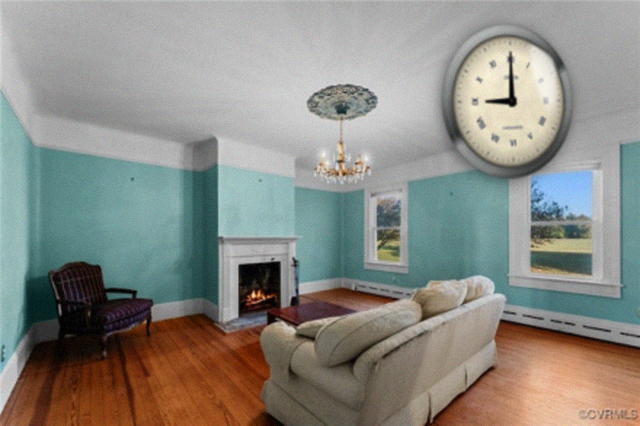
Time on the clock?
9:00
